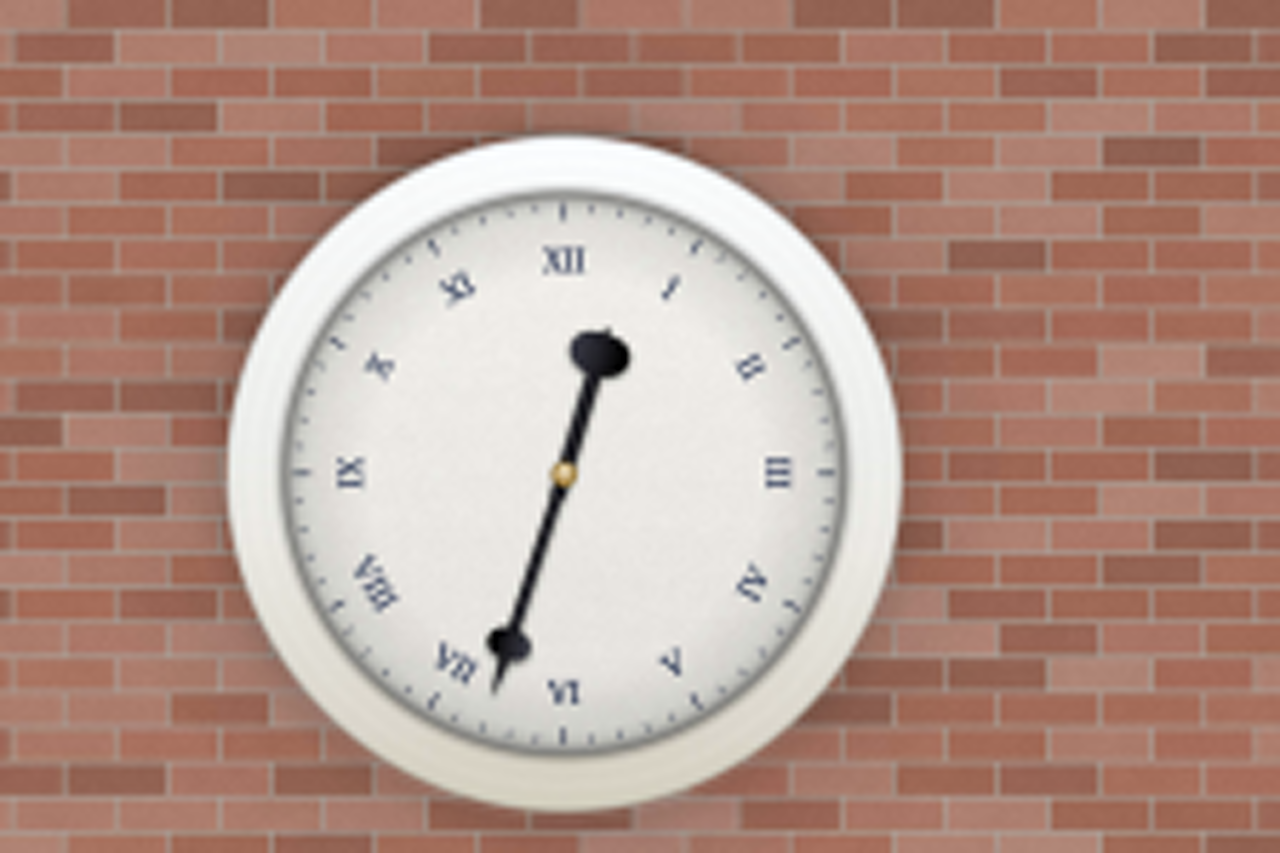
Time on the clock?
12:33
